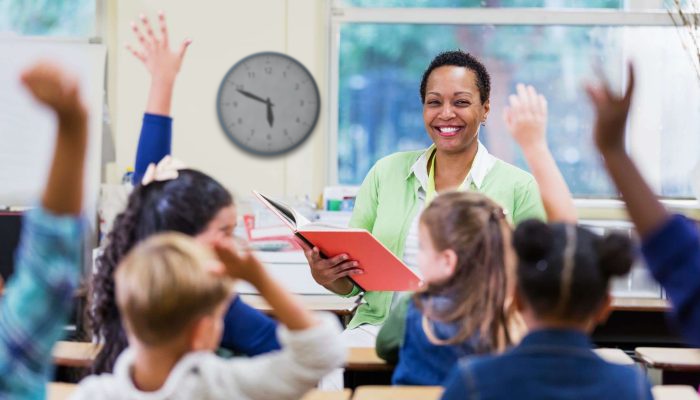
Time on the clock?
5:49
